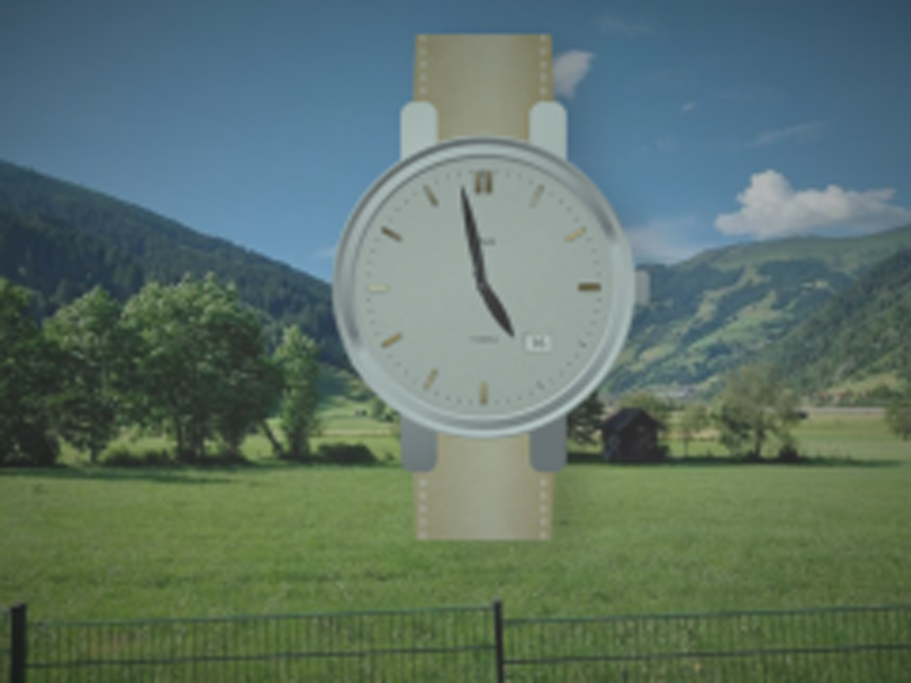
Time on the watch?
4:58
